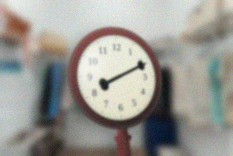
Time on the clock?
8:11
